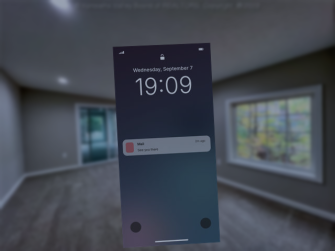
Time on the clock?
19:09
